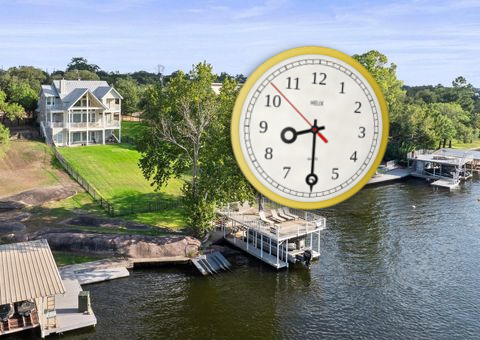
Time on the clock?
8:29:52
